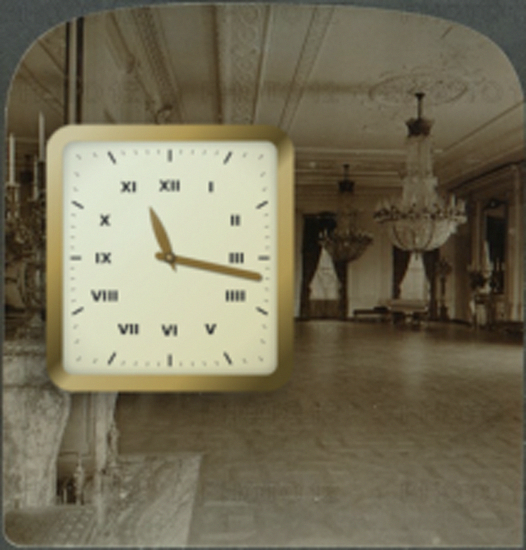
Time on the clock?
11:17
